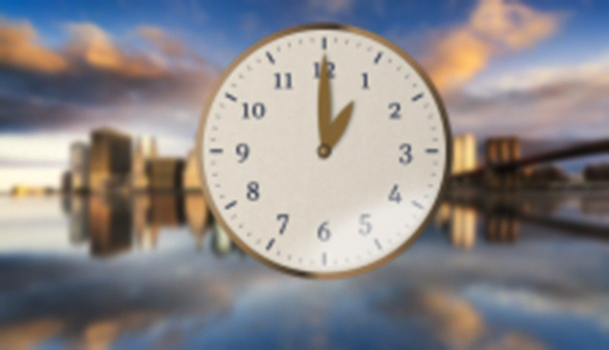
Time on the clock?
1:00
